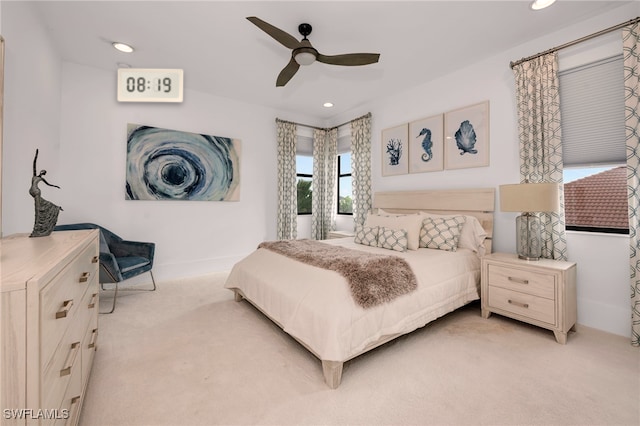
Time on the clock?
8:19
